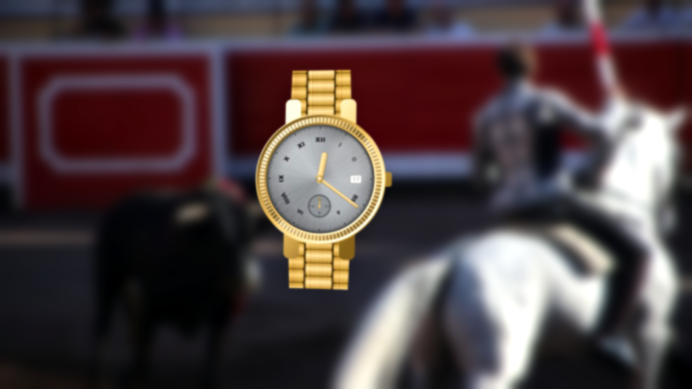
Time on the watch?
12:21
